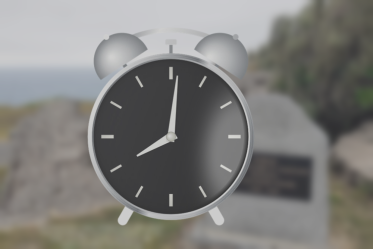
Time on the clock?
8:01
